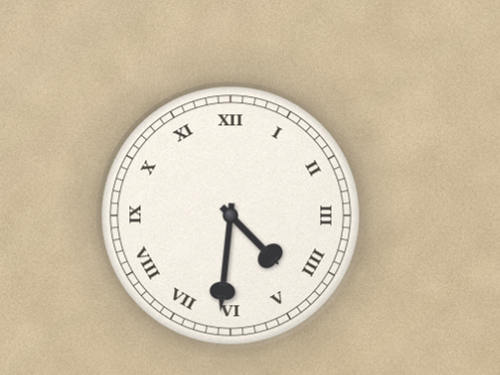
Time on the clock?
4:31
